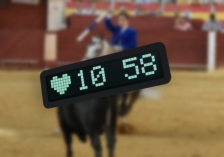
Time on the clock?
10:58
